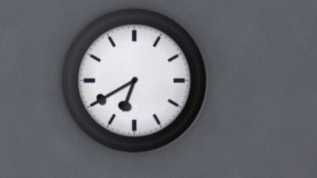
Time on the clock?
6:40
